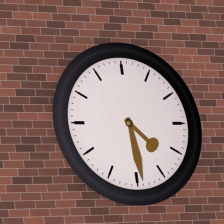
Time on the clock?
4:29
